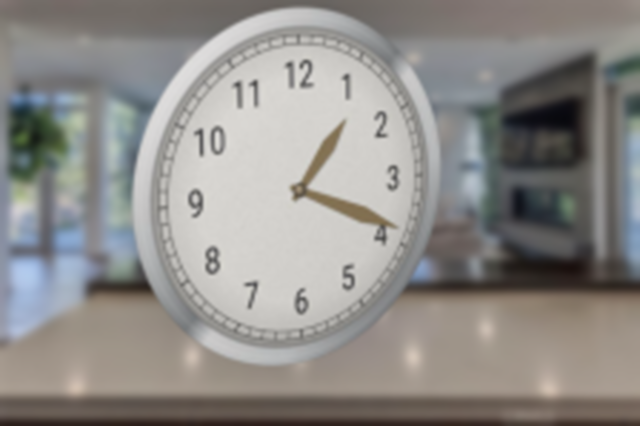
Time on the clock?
1:19
